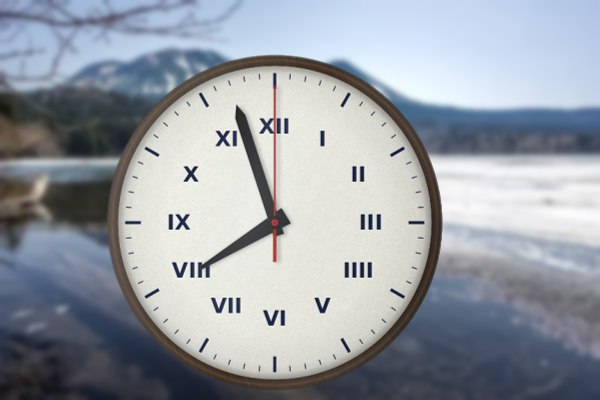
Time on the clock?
7:57:00
